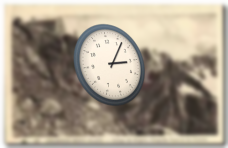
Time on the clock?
3:07
